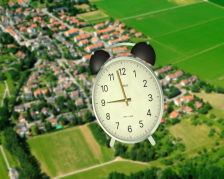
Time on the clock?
8:58
